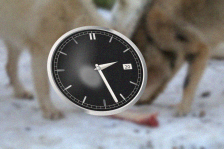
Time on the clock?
2:27
